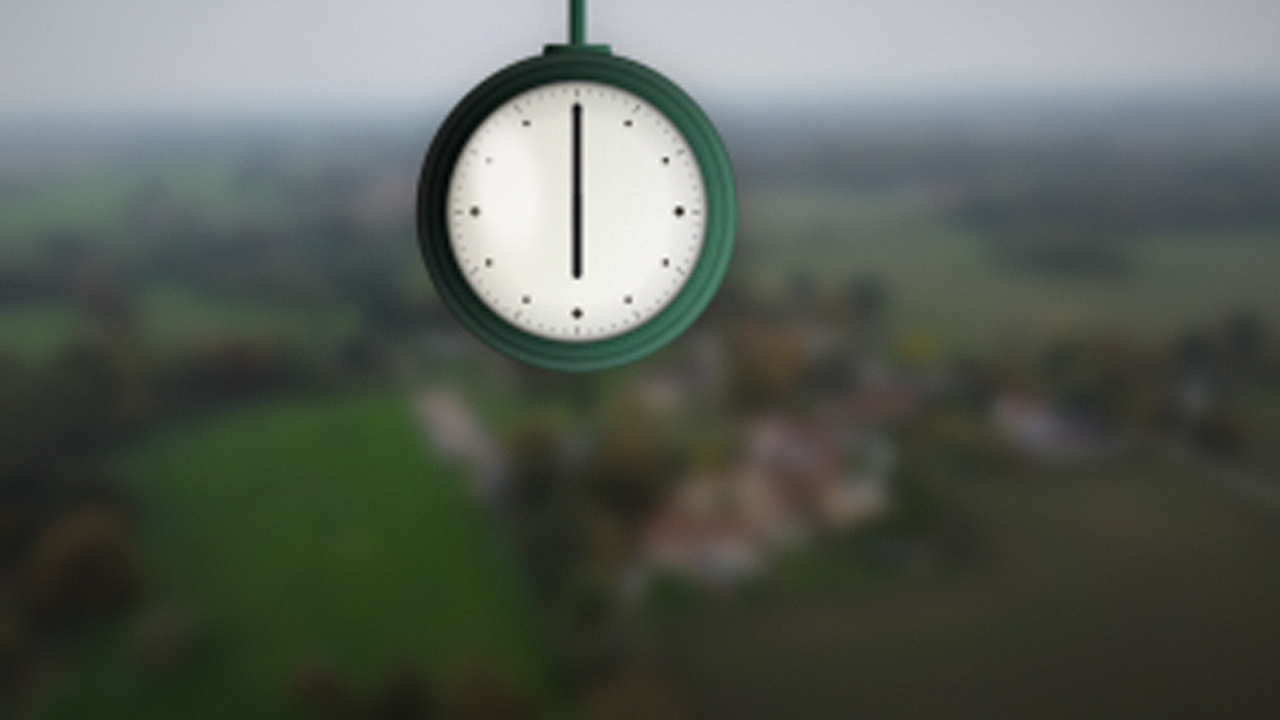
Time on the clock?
6:00
